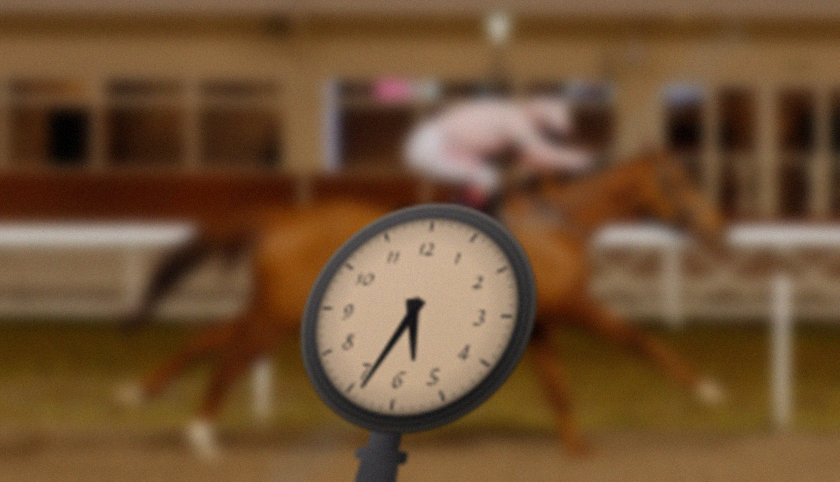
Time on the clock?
5:34
